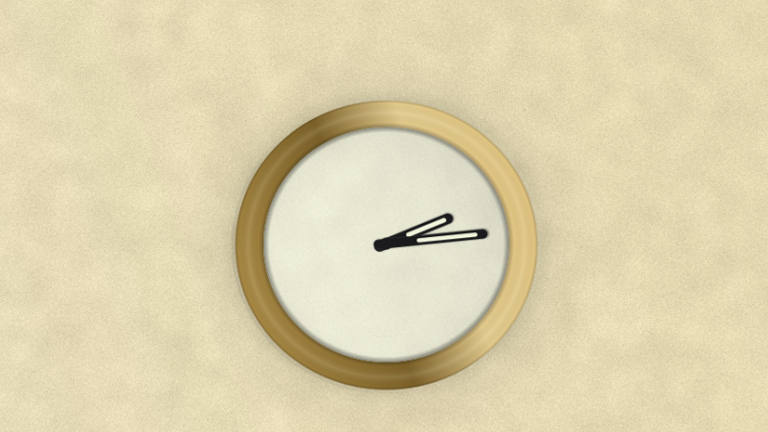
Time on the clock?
2:14
